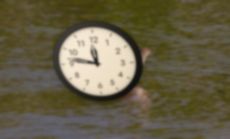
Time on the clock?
11:47
